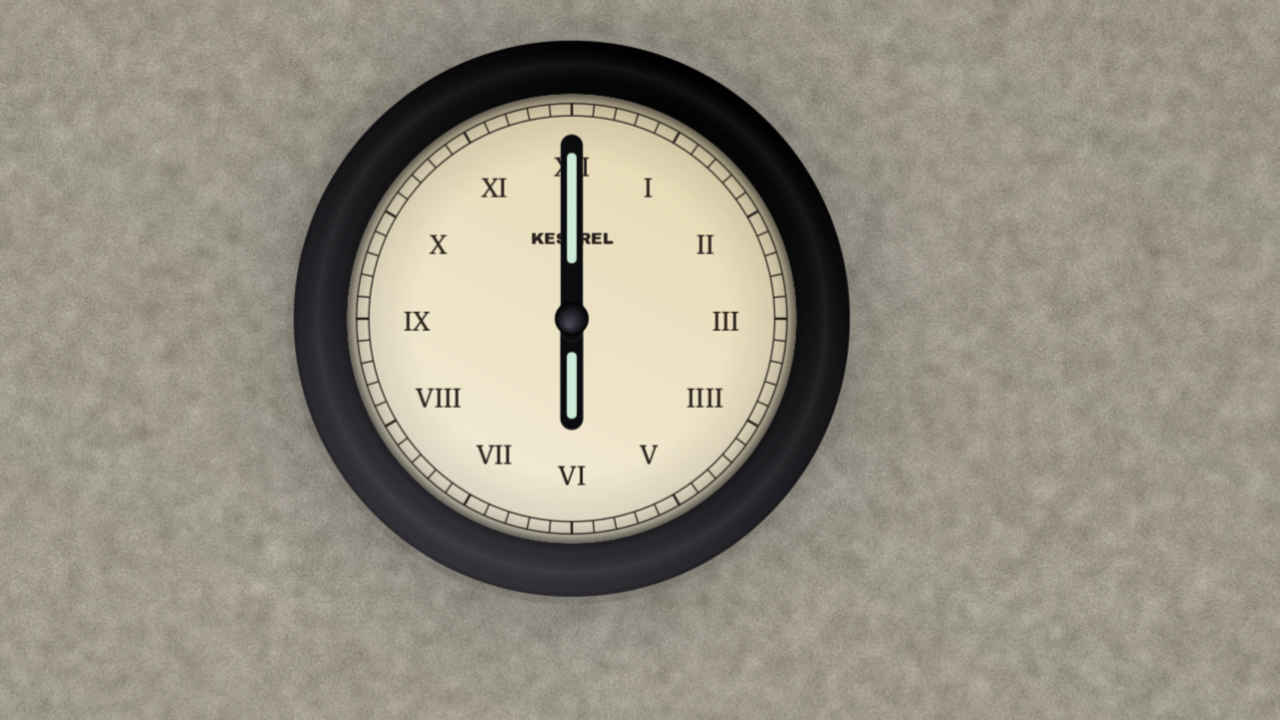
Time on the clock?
6:00
